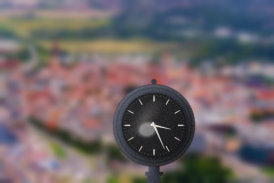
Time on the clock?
3:26
